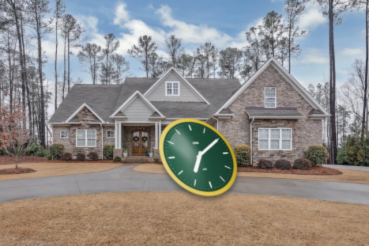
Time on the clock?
7:10
